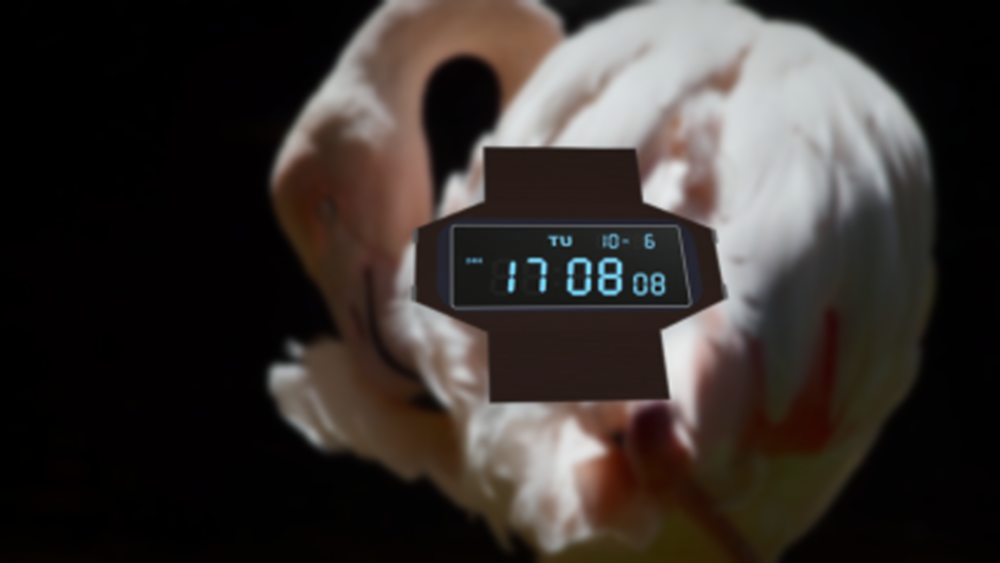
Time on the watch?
17:08:08
